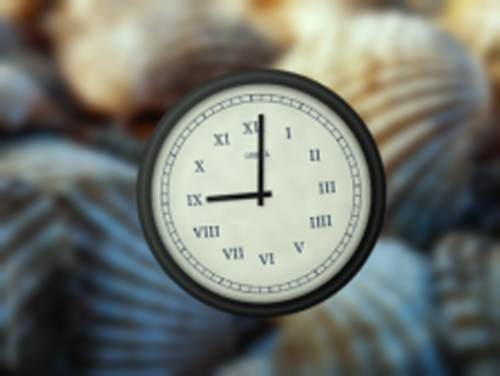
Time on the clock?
9:01
